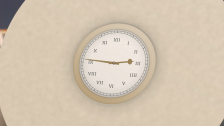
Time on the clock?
2:46
